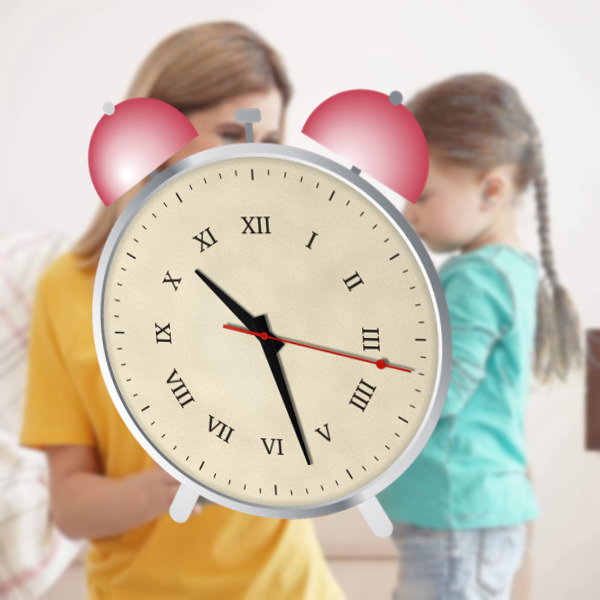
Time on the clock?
10:27:17
